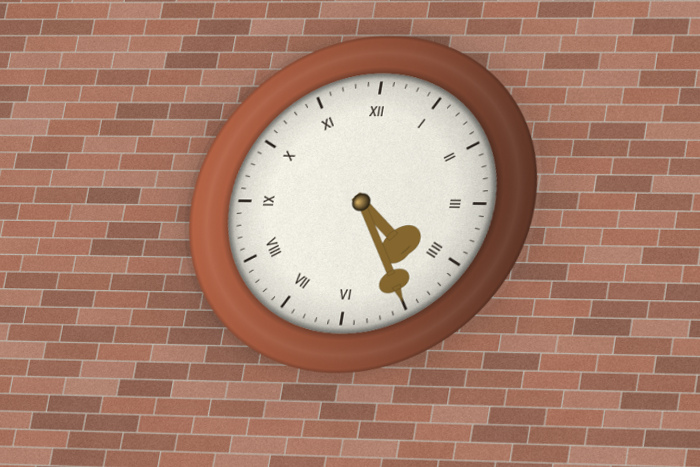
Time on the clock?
4:25
